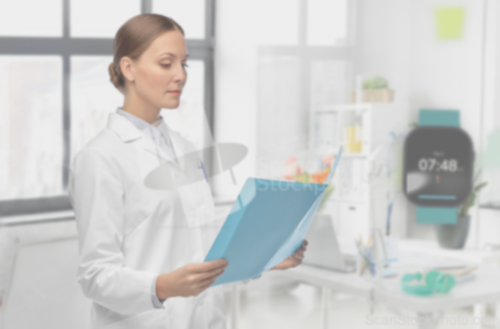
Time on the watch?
7:48
